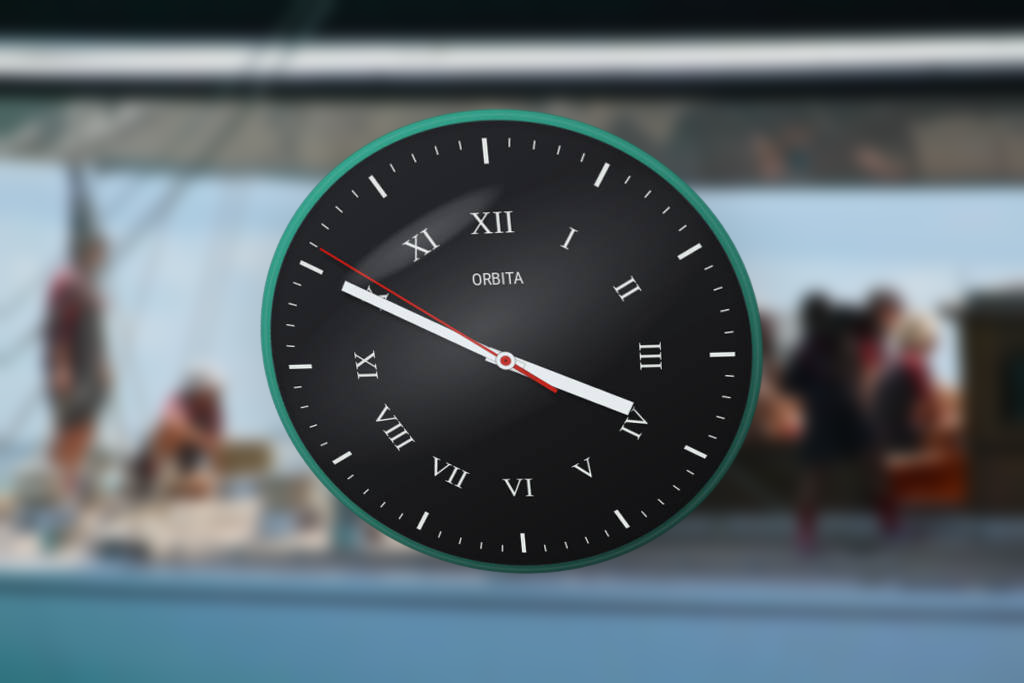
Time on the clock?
3:49:51
